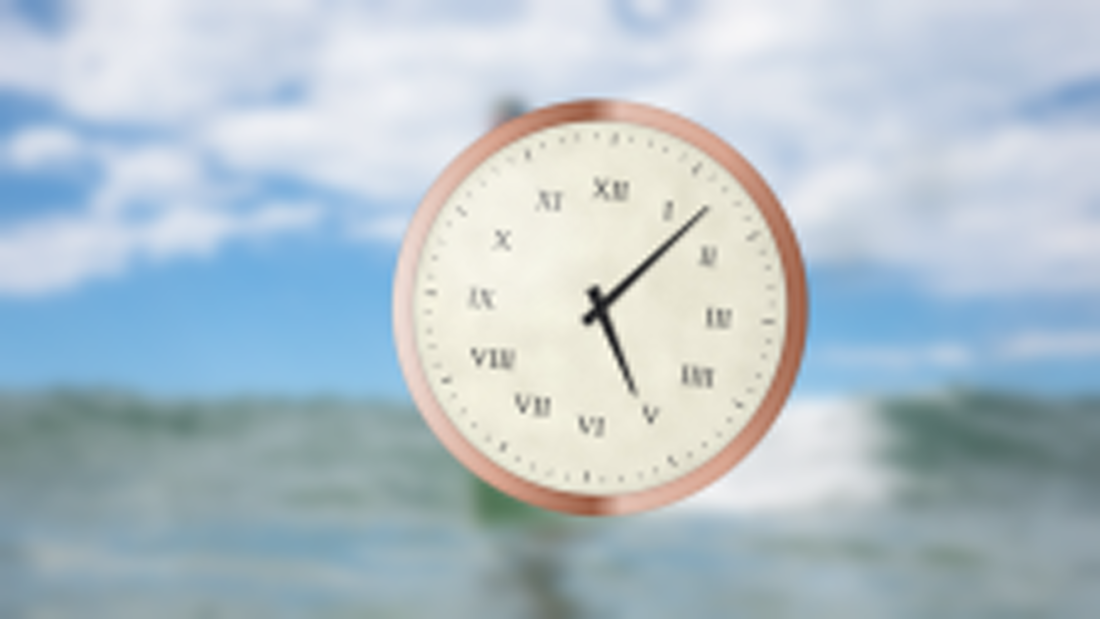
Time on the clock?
5:07
